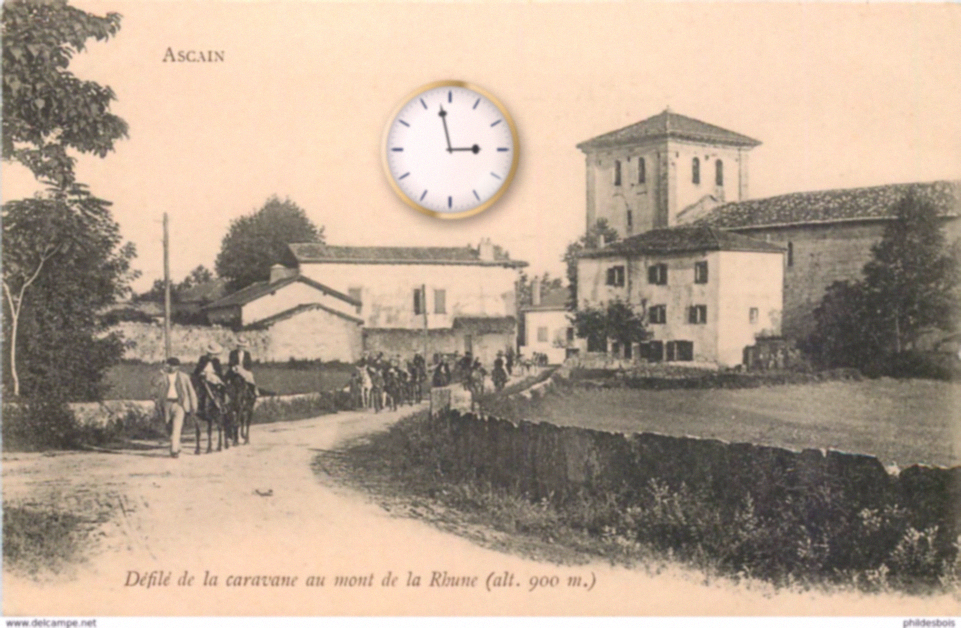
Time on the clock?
2:58
